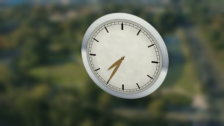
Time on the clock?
7:35
